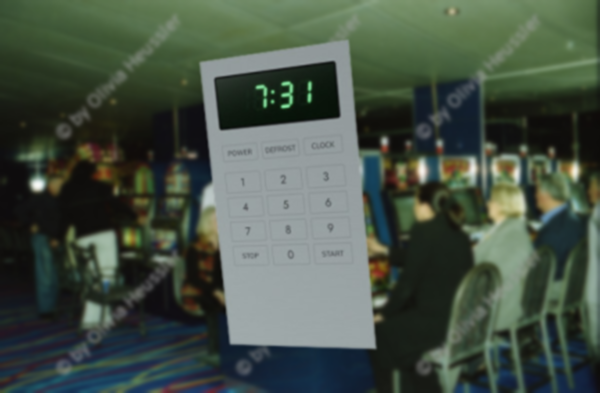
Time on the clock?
7:31
